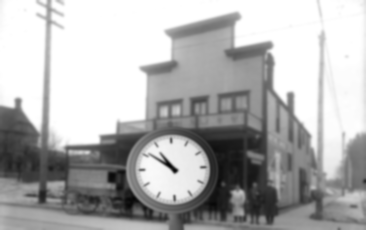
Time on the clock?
10:51
